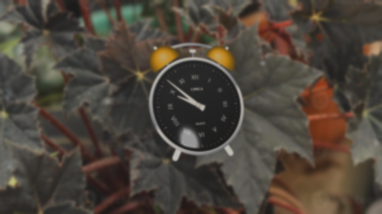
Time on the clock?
9:52
